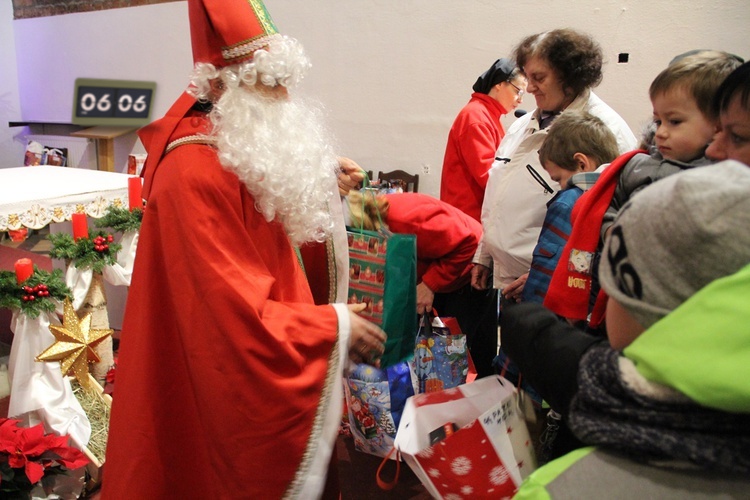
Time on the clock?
6:06
